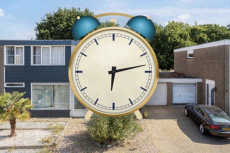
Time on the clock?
6:13
